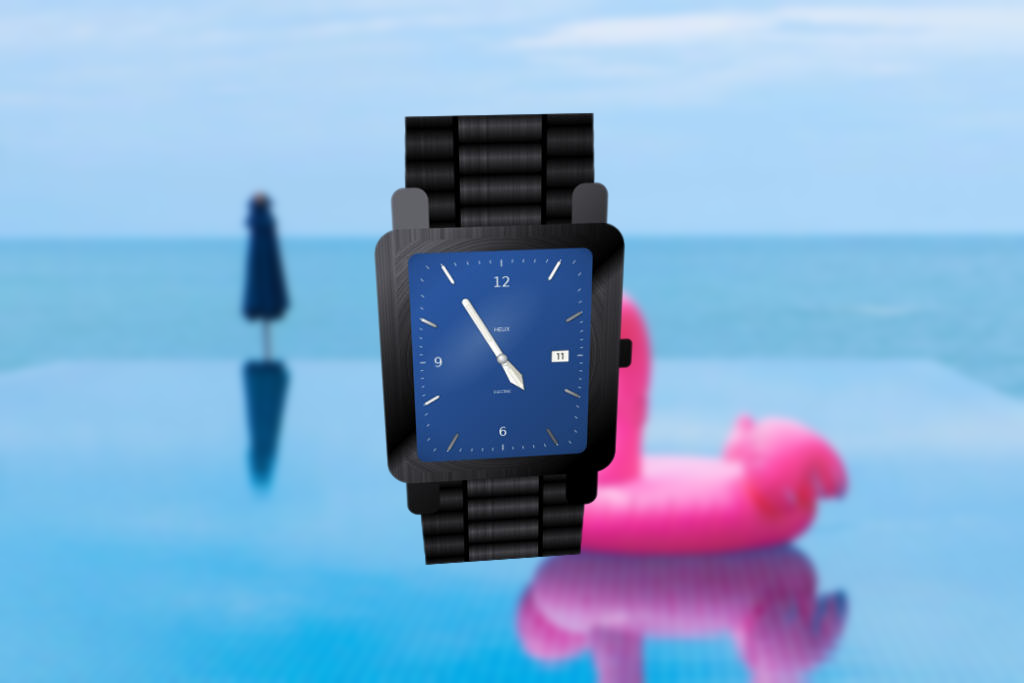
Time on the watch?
4:55
